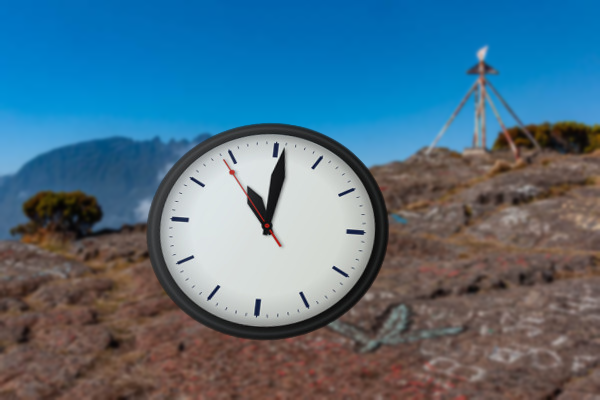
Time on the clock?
11:00:54
